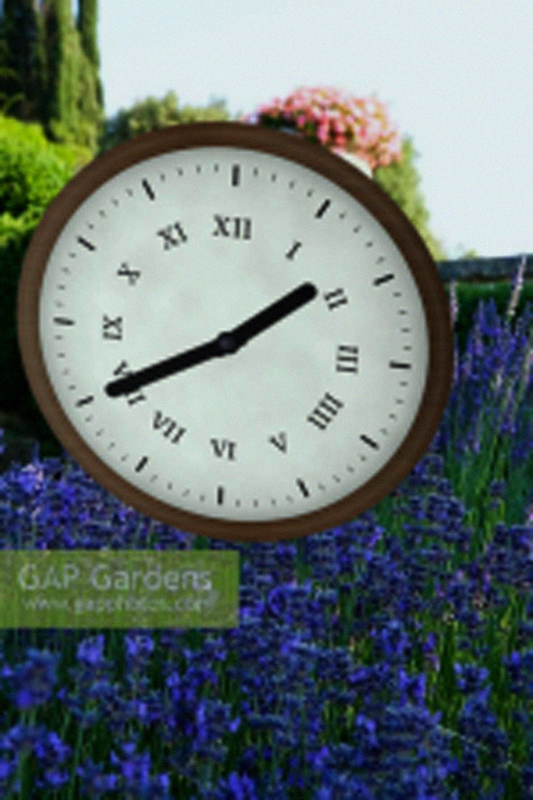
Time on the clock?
1:40
